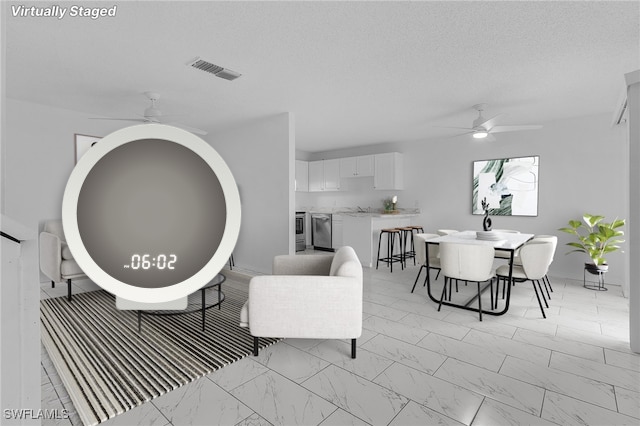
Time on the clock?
6:02
